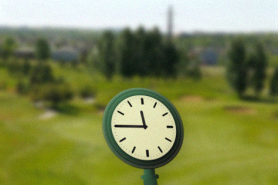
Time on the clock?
11:45
